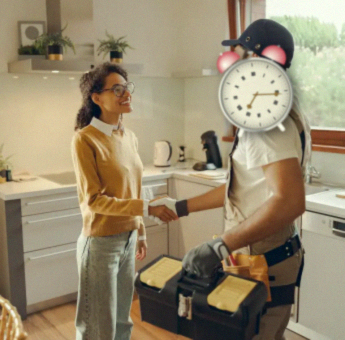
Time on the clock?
7:16
